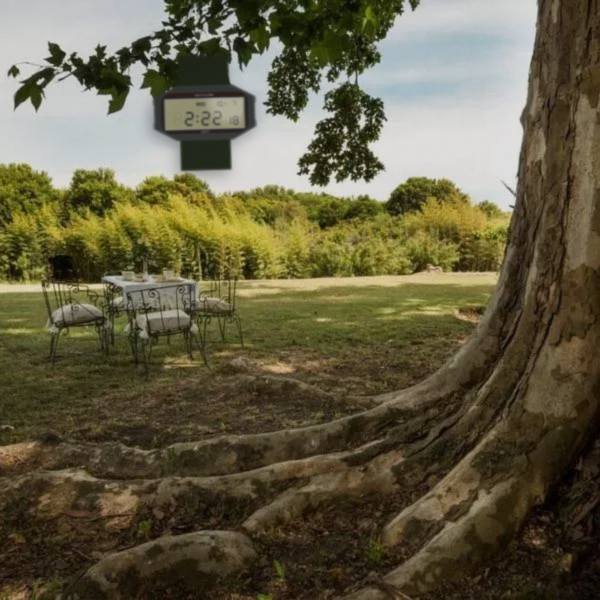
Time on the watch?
2:22
